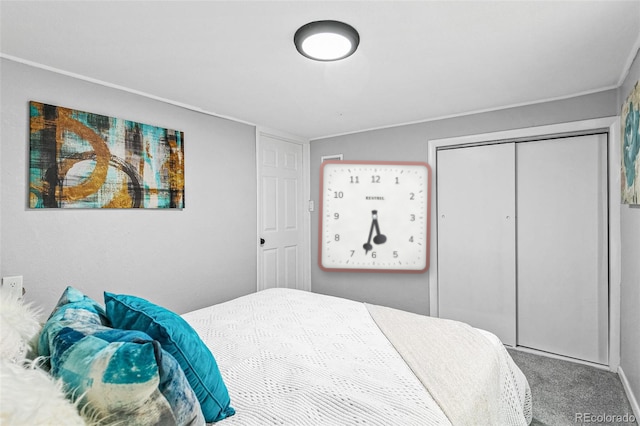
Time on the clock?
5:32
